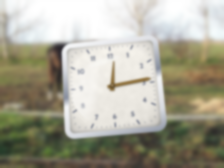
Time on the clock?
12:14
